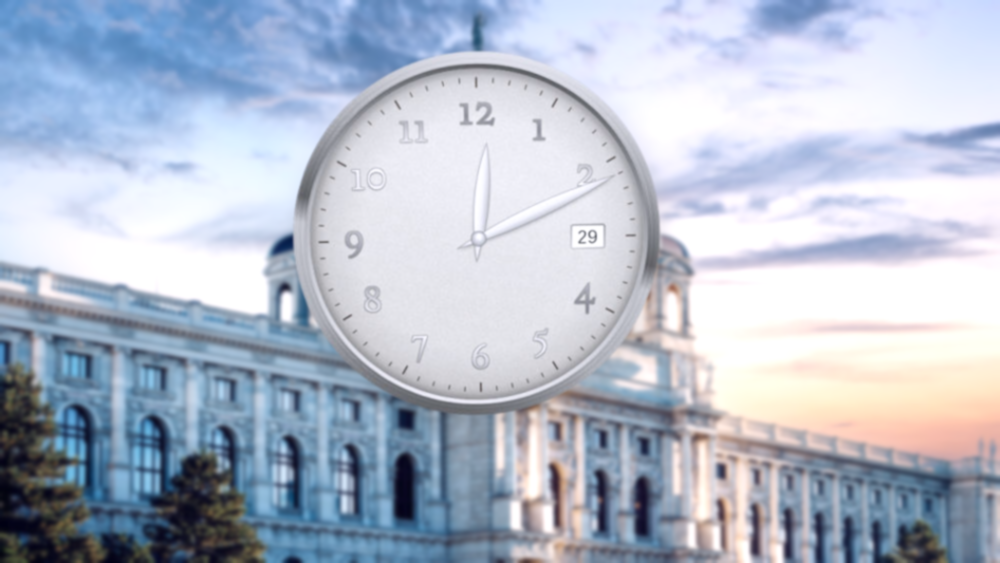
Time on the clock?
12:11
